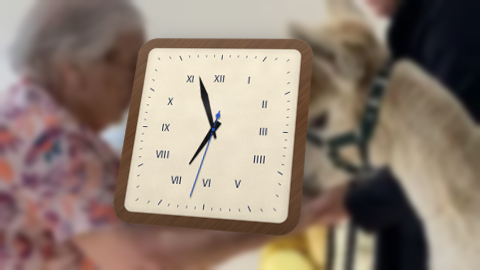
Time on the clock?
6:56:32
